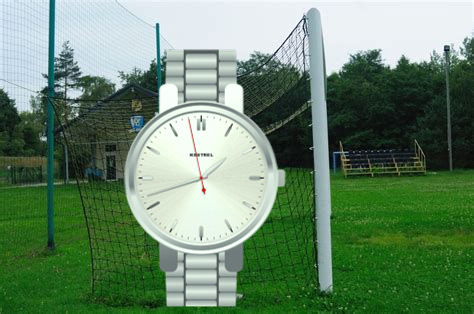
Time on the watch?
1:41:58
